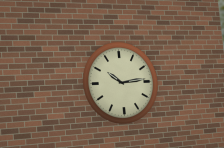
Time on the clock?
10:14
